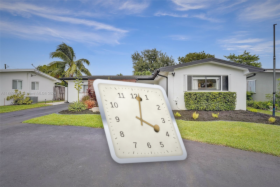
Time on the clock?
4:02
